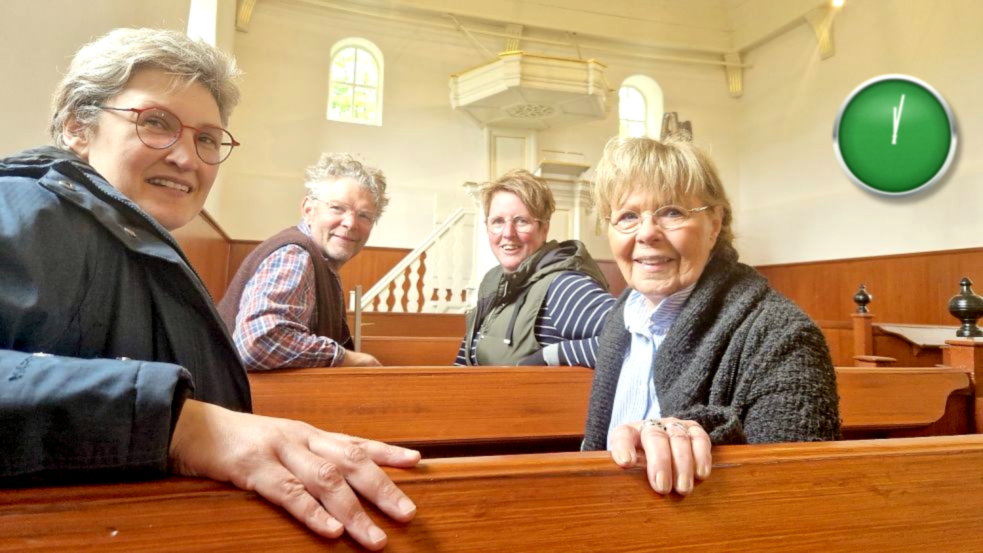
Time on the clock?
12:02
